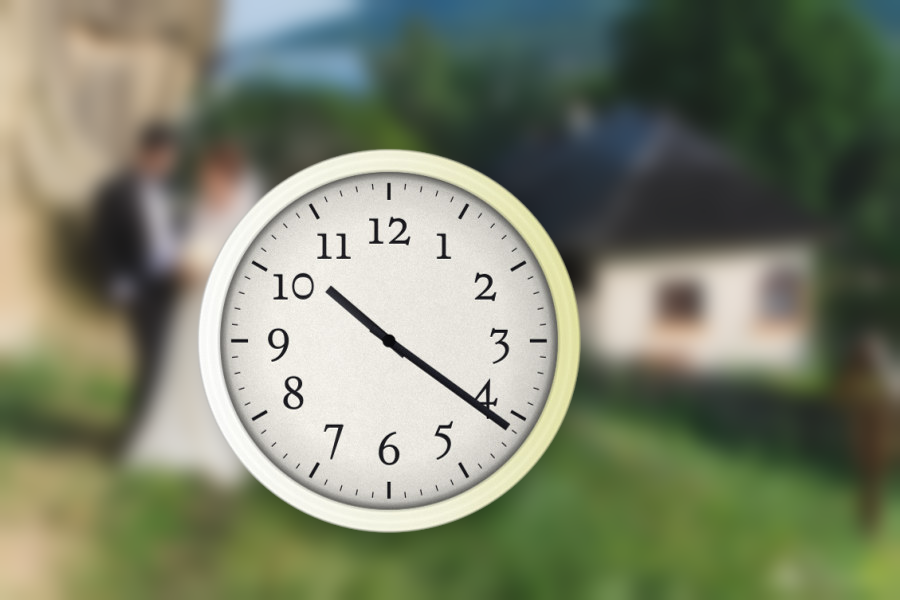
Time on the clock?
10:21
